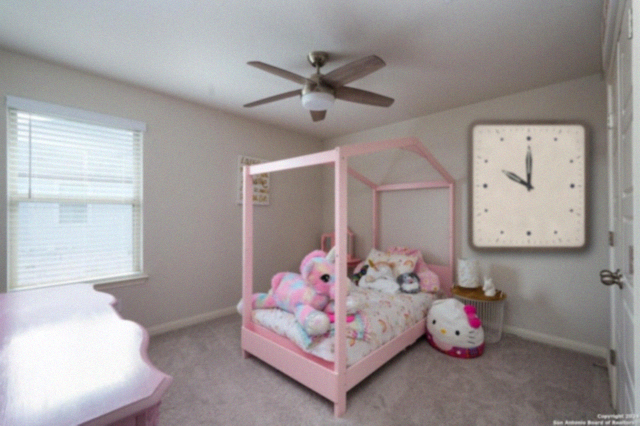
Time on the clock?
10:00
